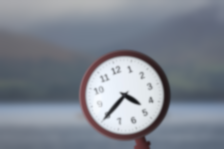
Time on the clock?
4:40
